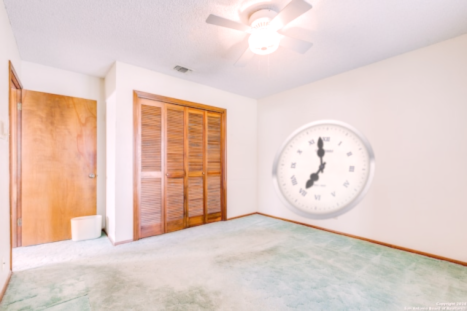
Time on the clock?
6:58
